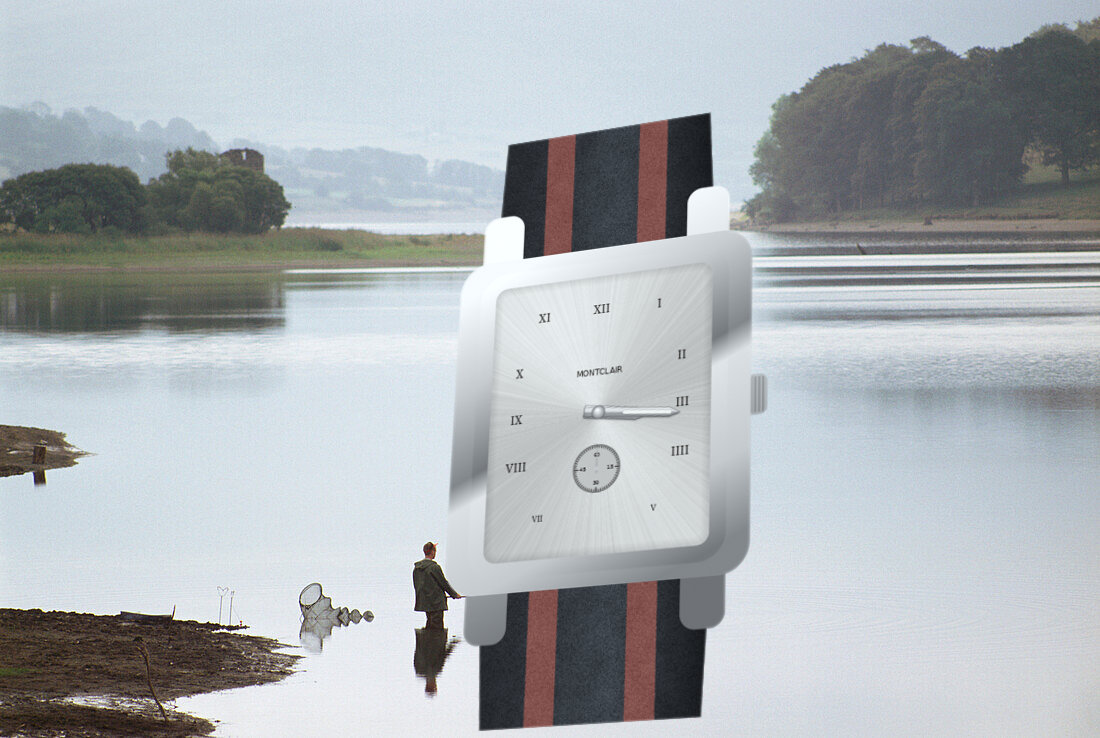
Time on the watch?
3:16
